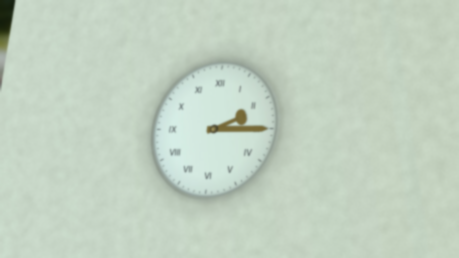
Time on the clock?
2:15
